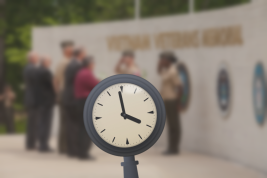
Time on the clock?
3:59
